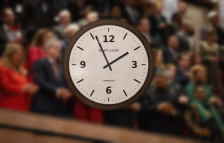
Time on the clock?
1:56
